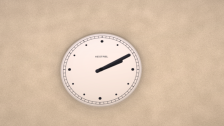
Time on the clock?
2:10
